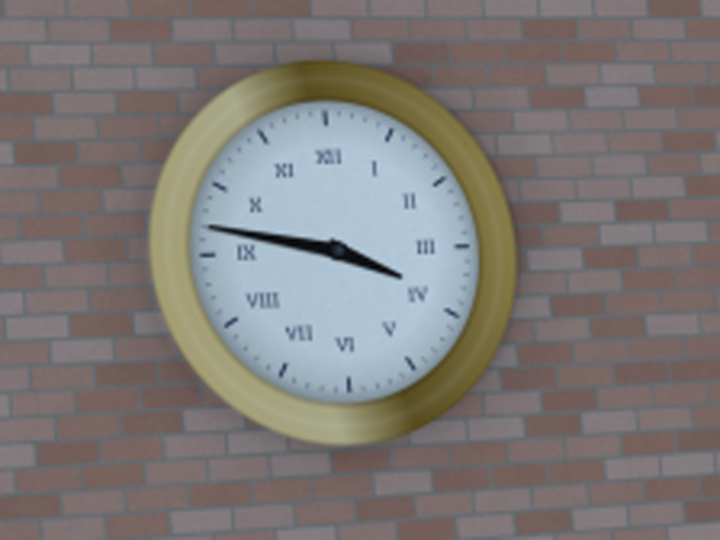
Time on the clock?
3:47
